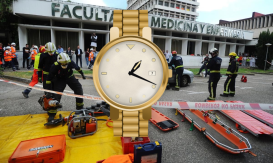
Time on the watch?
1:19
